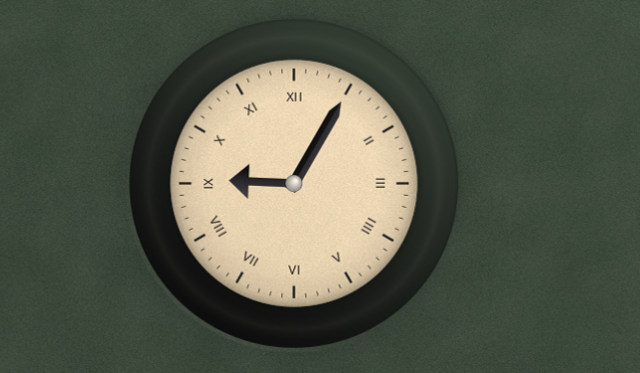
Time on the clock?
9:05
